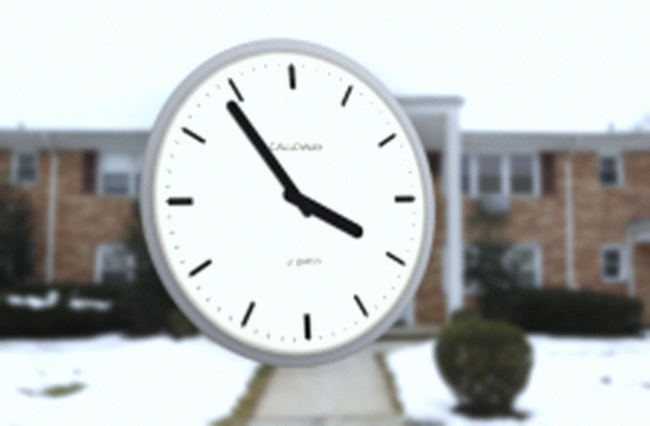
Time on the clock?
3:54
